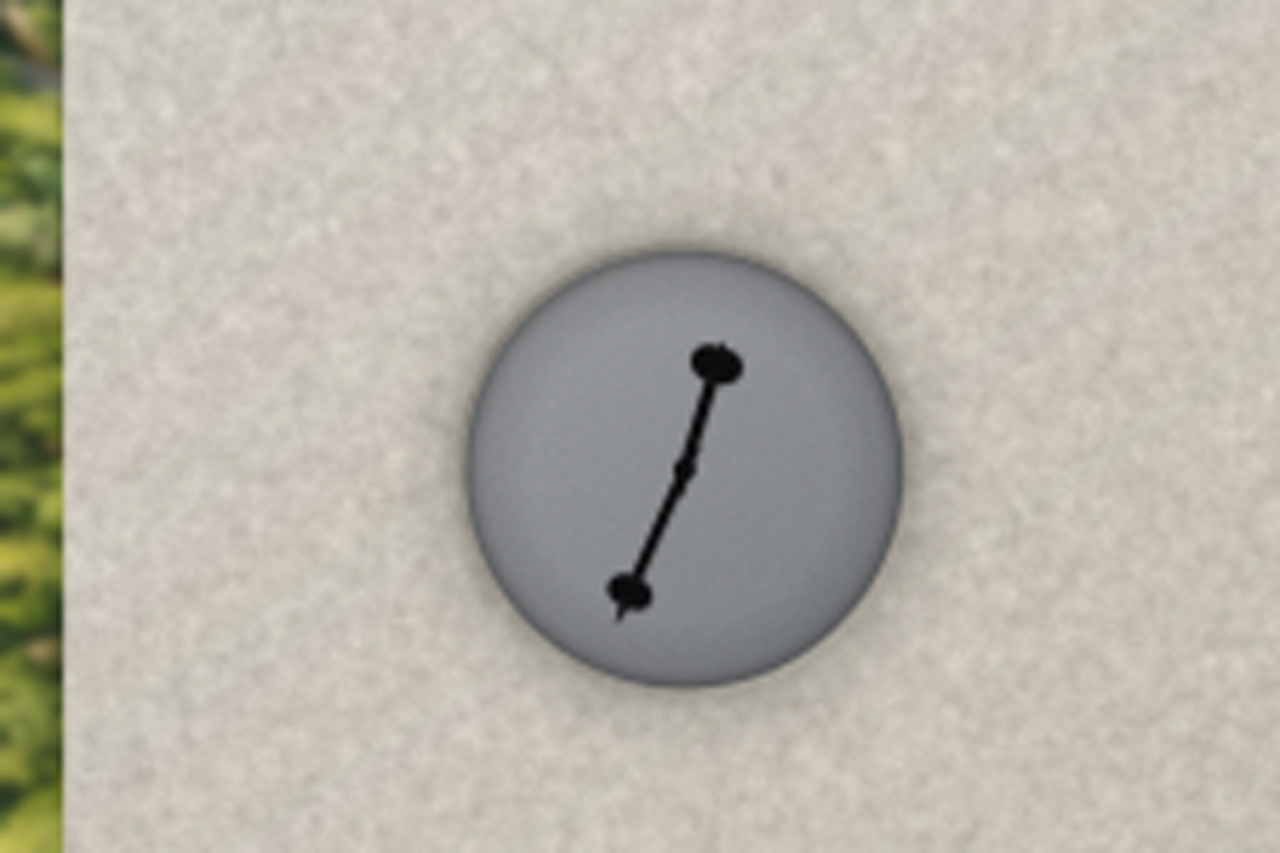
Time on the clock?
12:34
